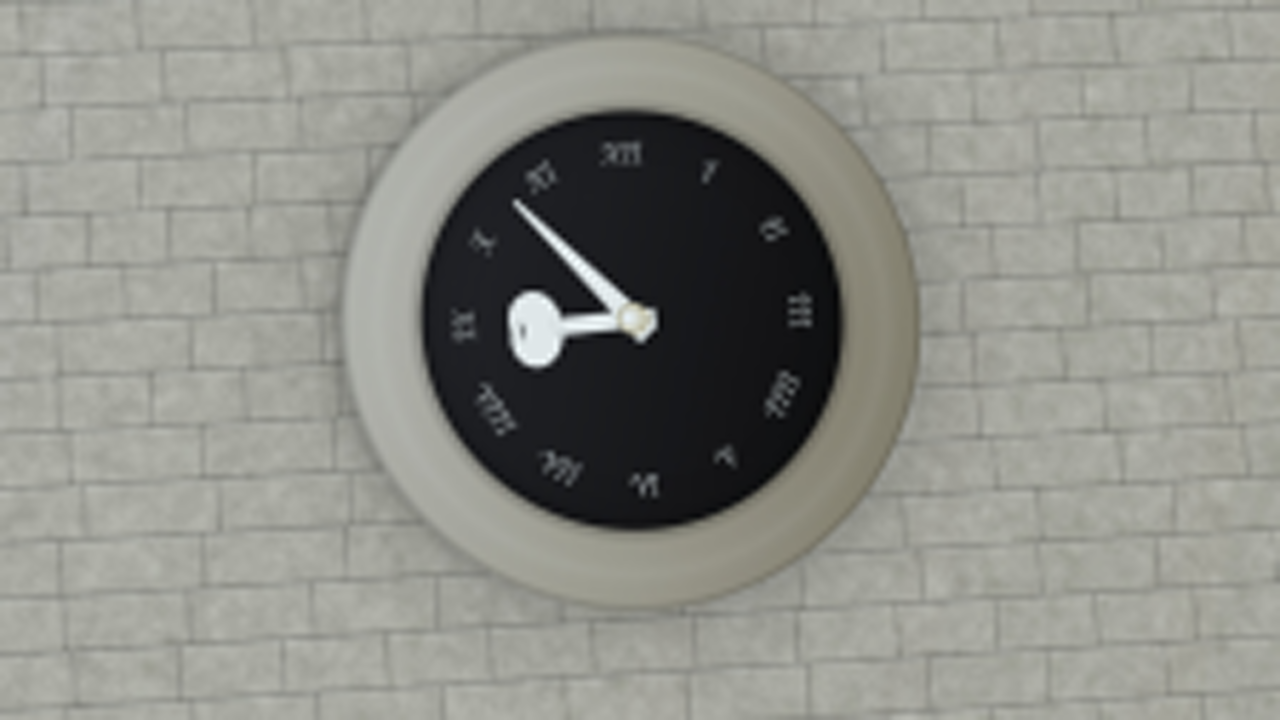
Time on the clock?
8:53
